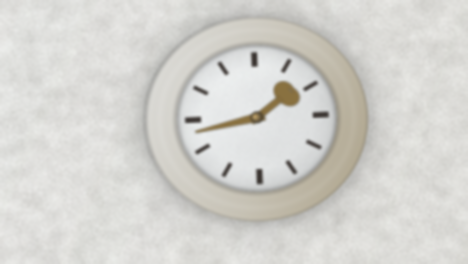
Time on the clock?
1:43
